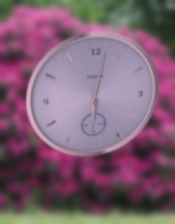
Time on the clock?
6:02
